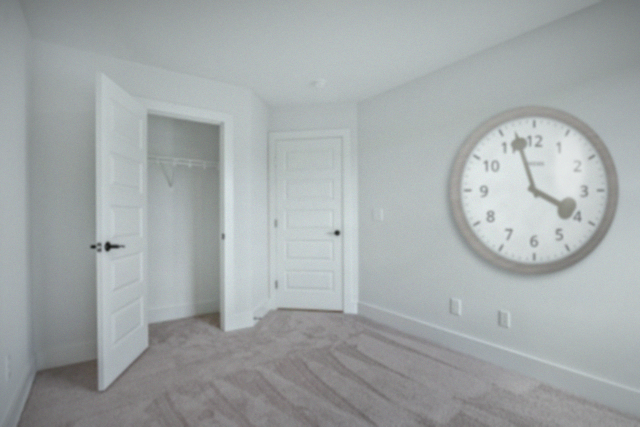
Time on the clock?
3:57
